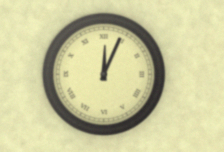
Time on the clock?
12:04
